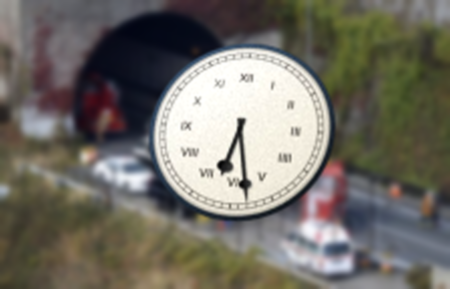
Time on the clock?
6:28
